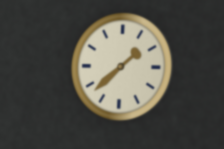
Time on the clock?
1:38
